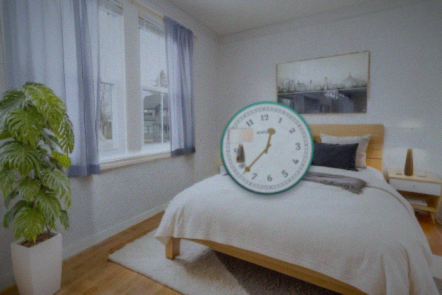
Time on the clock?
12:38
